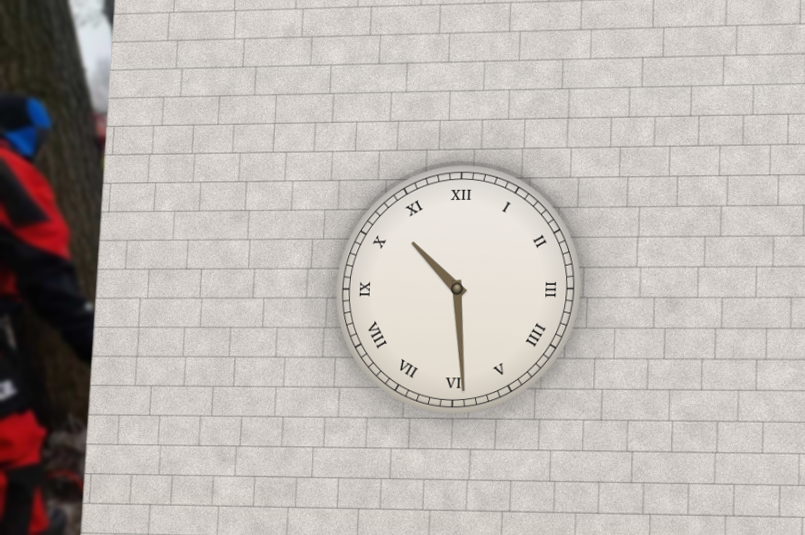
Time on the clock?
10:29
